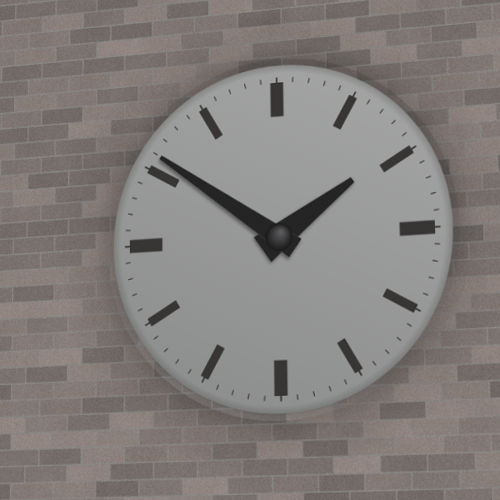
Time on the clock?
1:51
